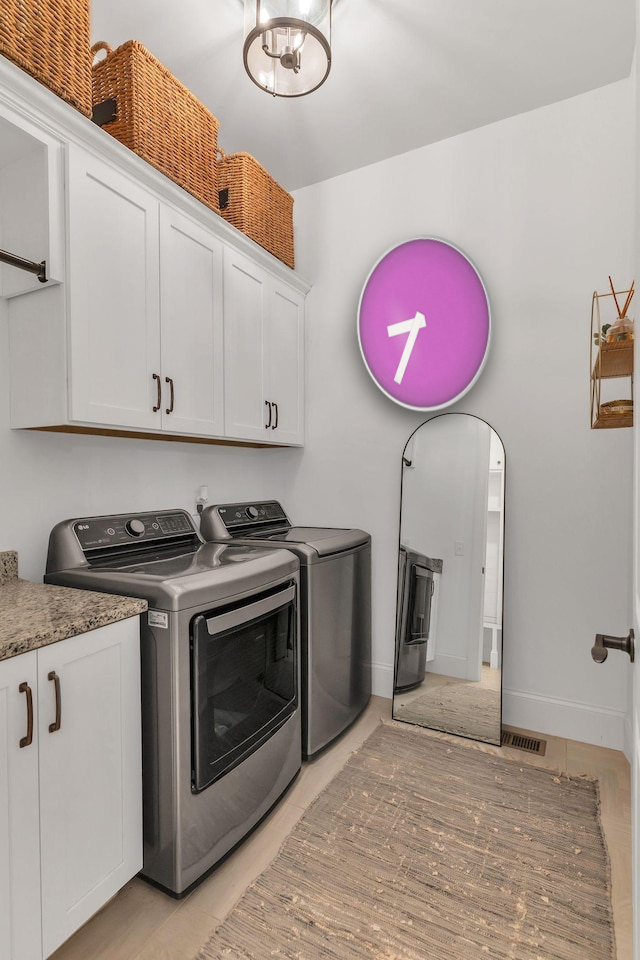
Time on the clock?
8:34
